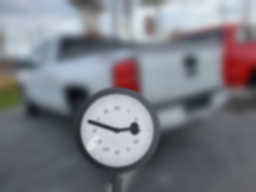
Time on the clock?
2:48
